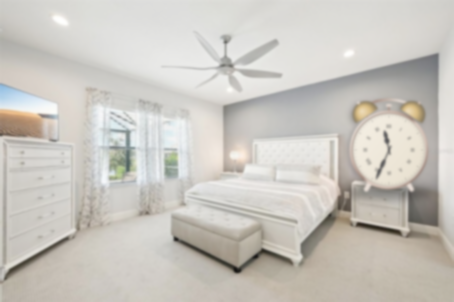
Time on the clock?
11:34
